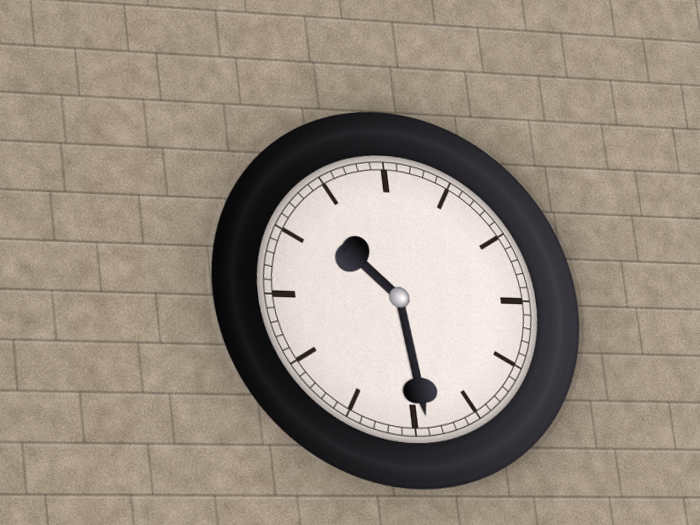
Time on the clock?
10:29
